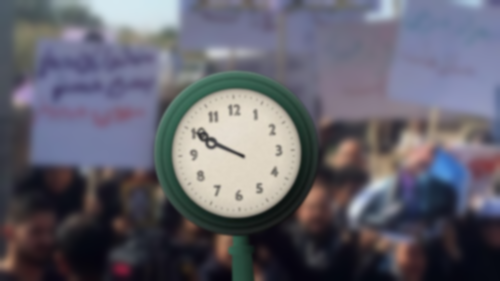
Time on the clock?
9:50
